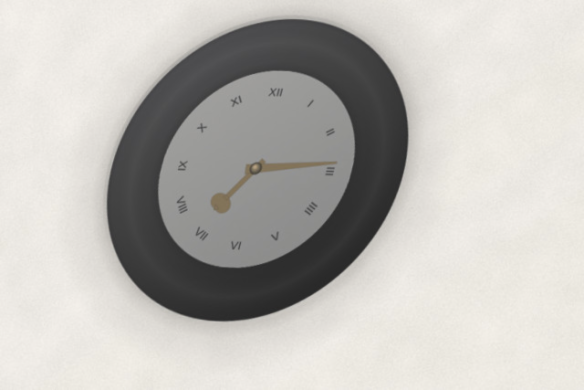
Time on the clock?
7:14
